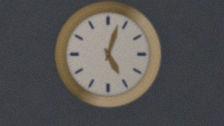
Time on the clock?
5:03
